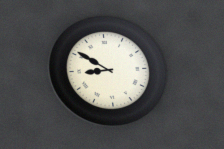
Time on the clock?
8:51
